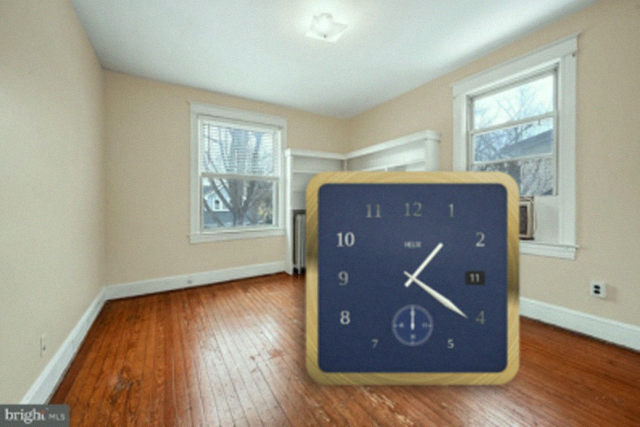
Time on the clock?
1:21
